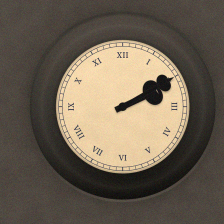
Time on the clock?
2:10
